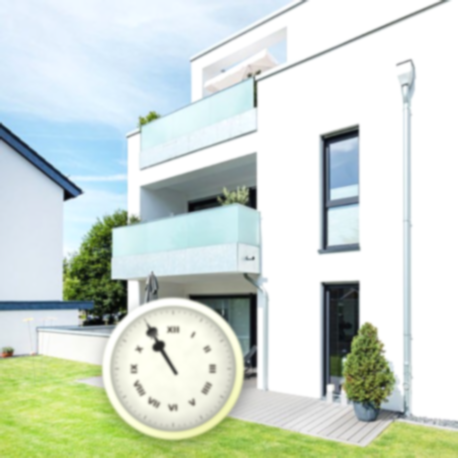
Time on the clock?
10:55
